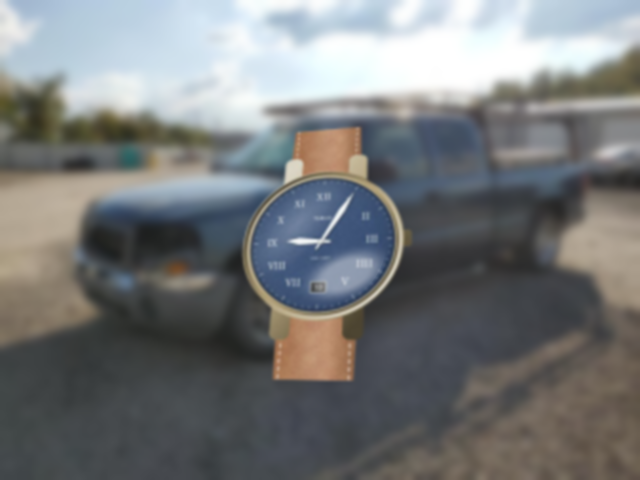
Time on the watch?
9:05
